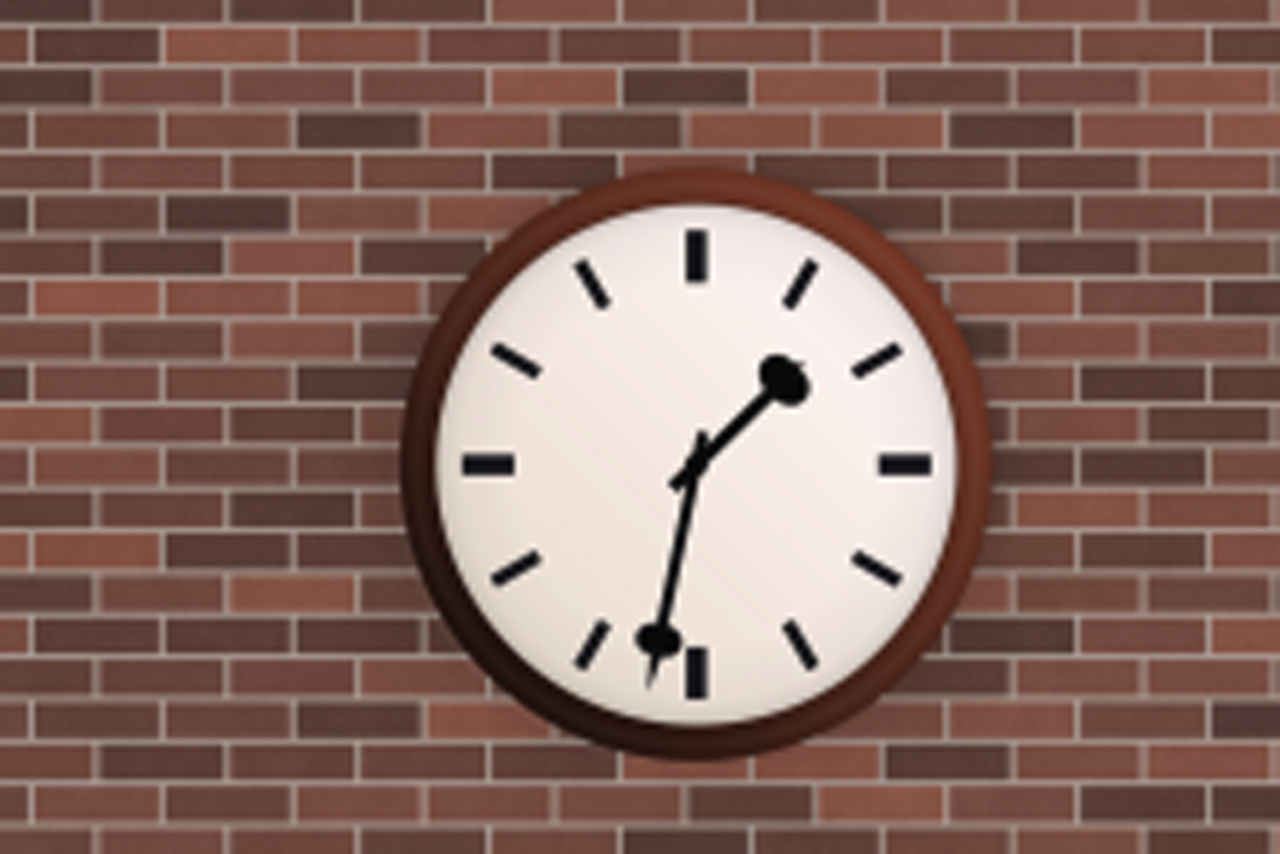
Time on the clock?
1:32
